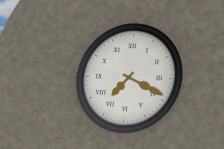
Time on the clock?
7:19
